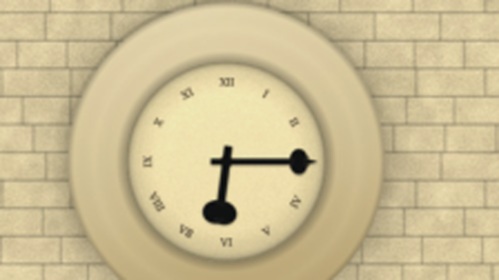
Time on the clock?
6:15
